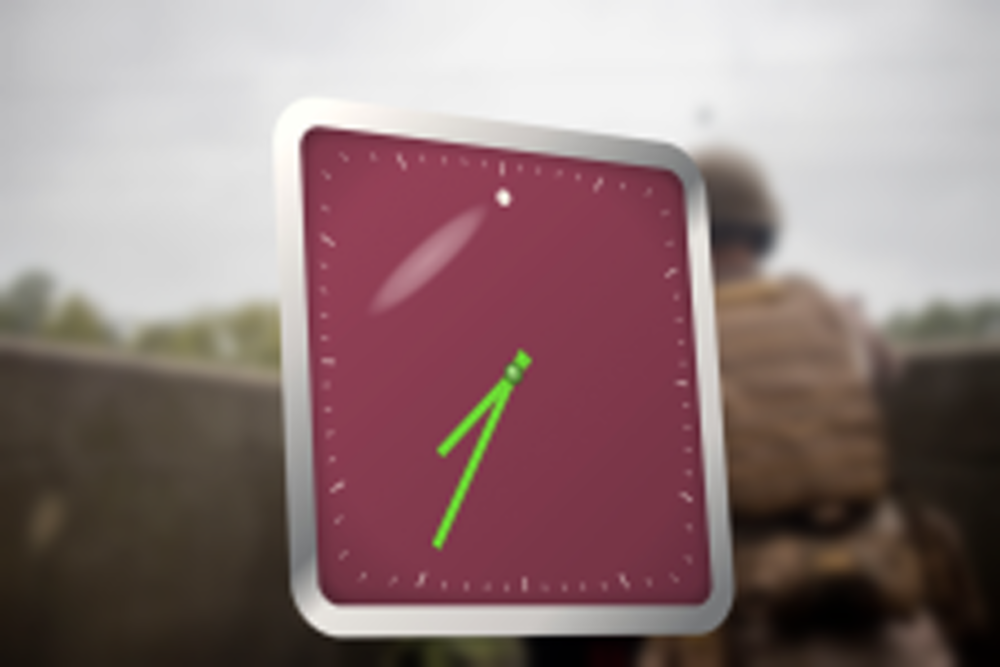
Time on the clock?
7:35
